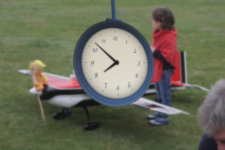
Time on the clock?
7:52
